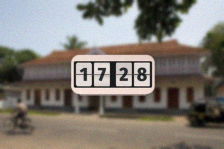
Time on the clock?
17:28
